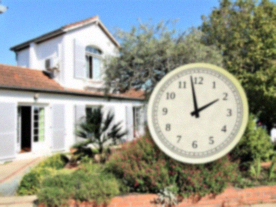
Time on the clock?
1:58
